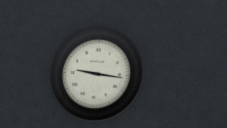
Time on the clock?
9:16
